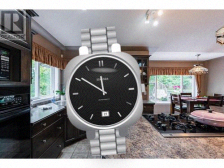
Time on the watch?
11:51
